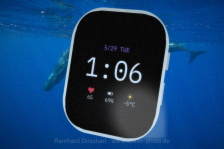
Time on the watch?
1:06
